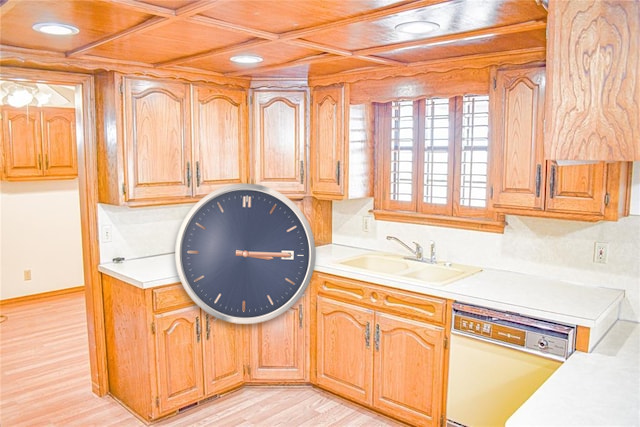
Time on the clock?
3:15
